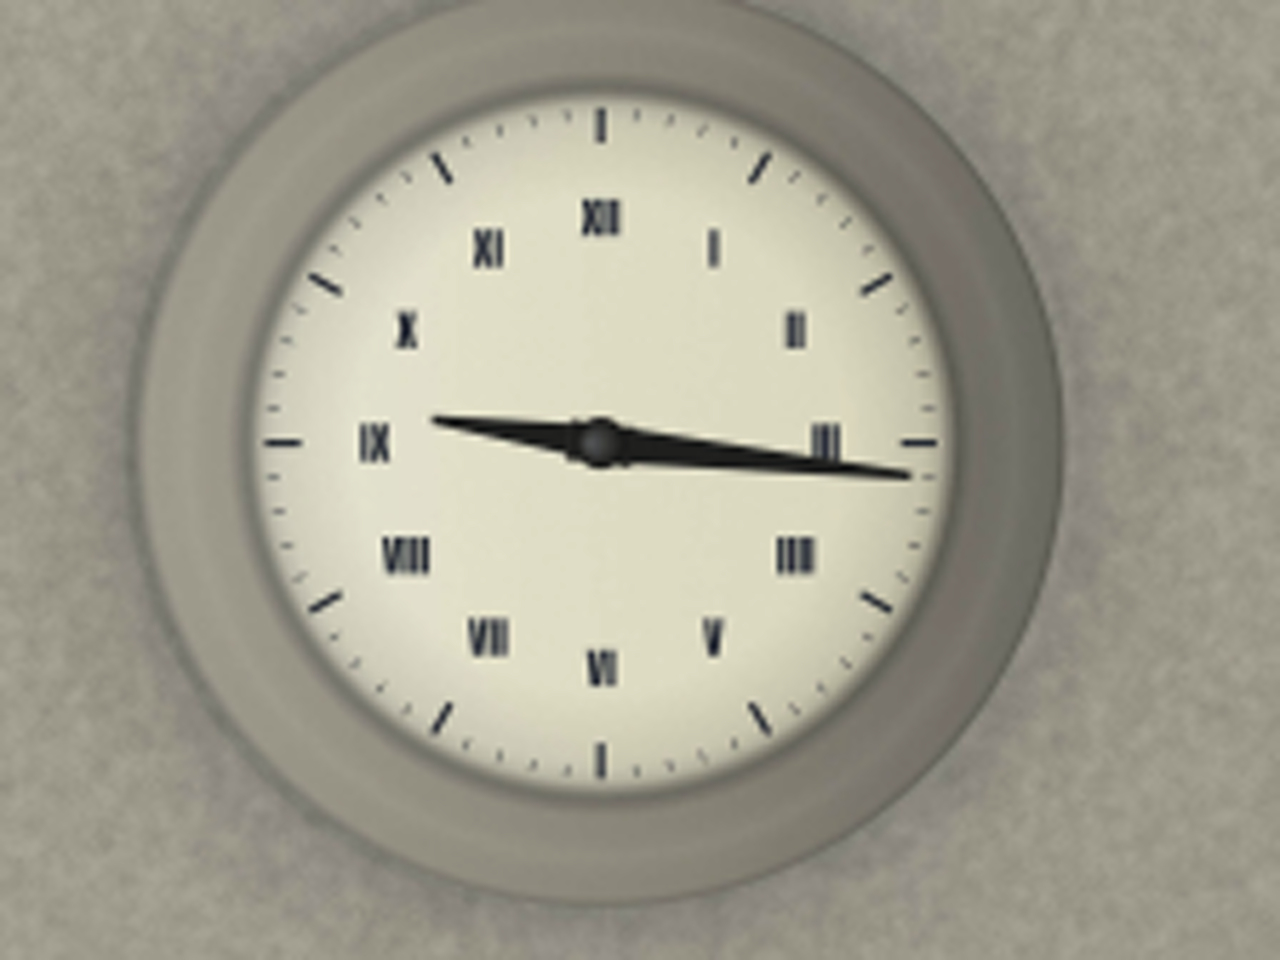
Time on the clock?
9:16
